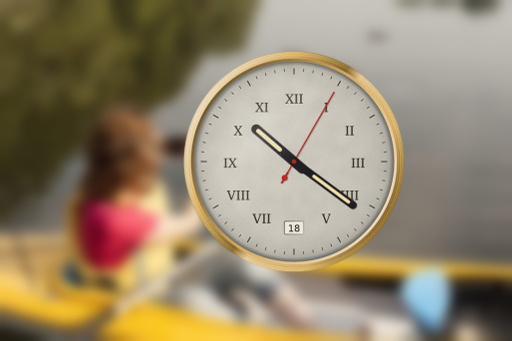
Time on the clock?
10:21:05
